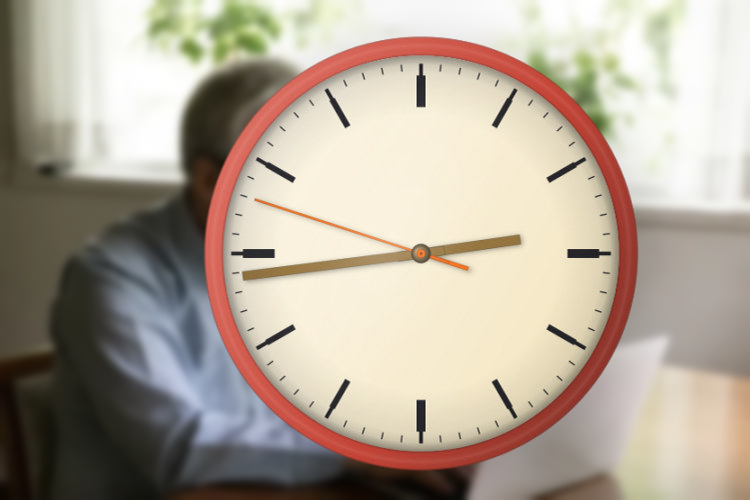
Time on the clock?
2:43:48
